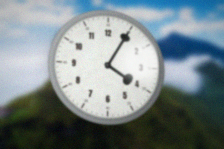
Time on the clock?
4:05
